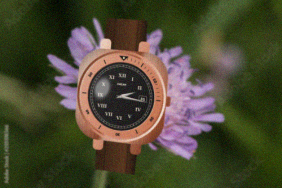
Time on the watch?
2:16
